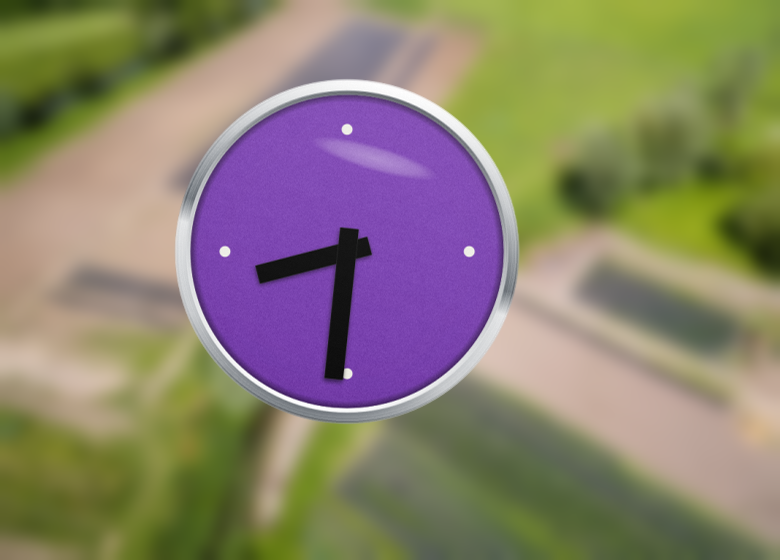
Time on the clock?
8:31
